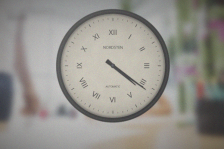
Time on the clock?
4:21
